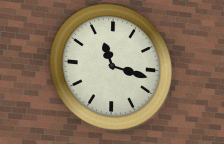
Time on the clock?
11:17
